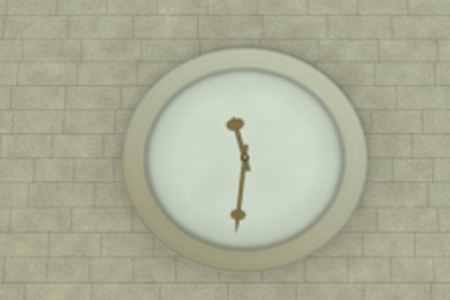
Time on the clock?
11:31
